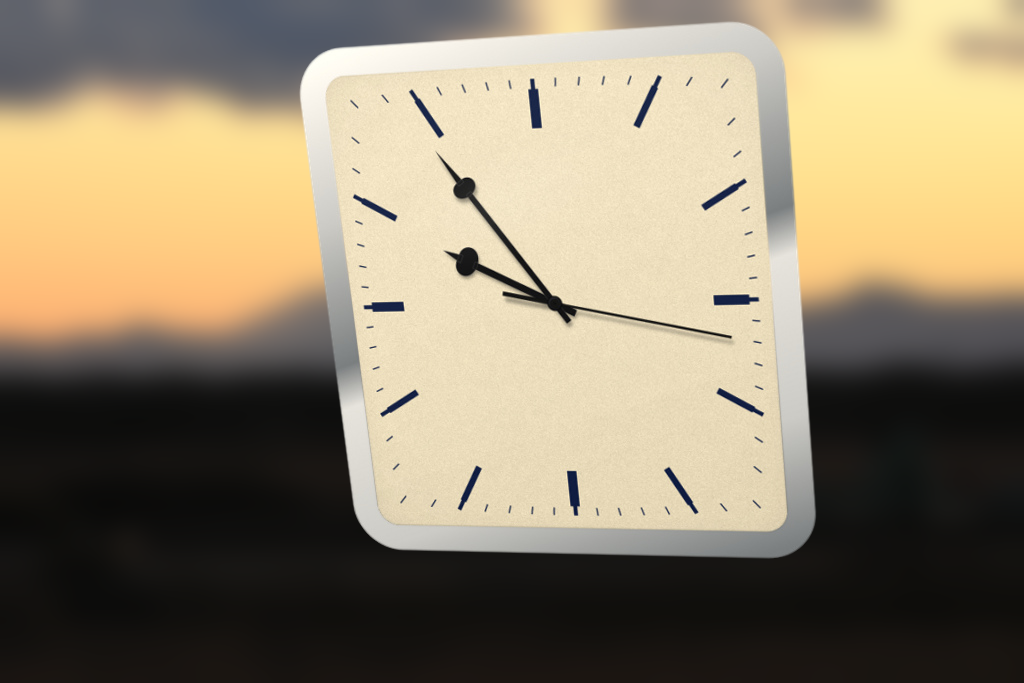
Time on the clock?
9:54:17
